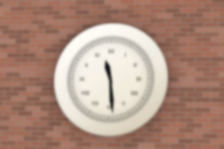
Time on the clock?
11:29
